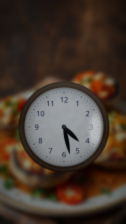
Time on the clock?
4:28
